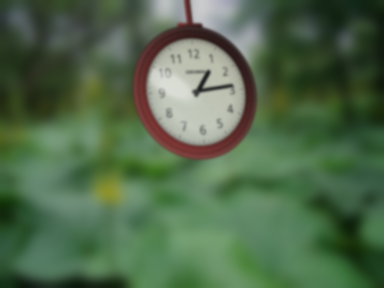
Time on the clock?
1:14
